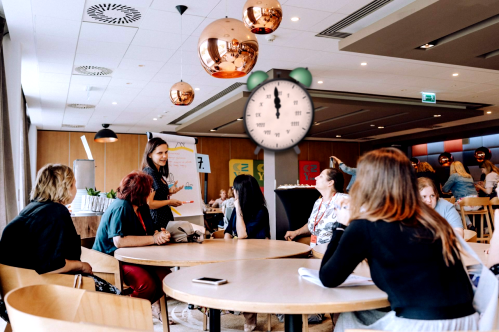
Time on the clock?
11:59
